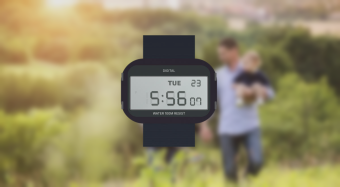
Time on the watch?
5:56:07
